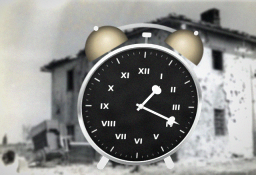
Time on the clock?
1:19
